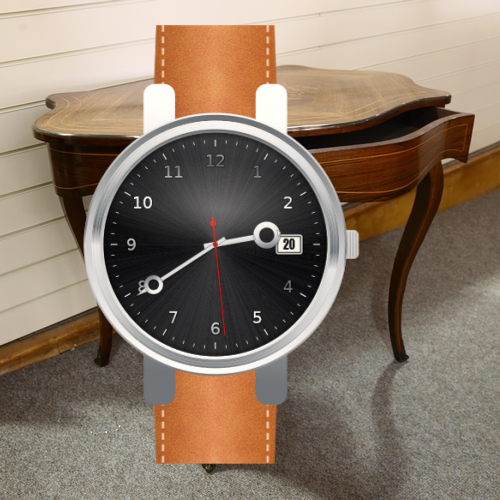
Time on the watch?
2:39:29
